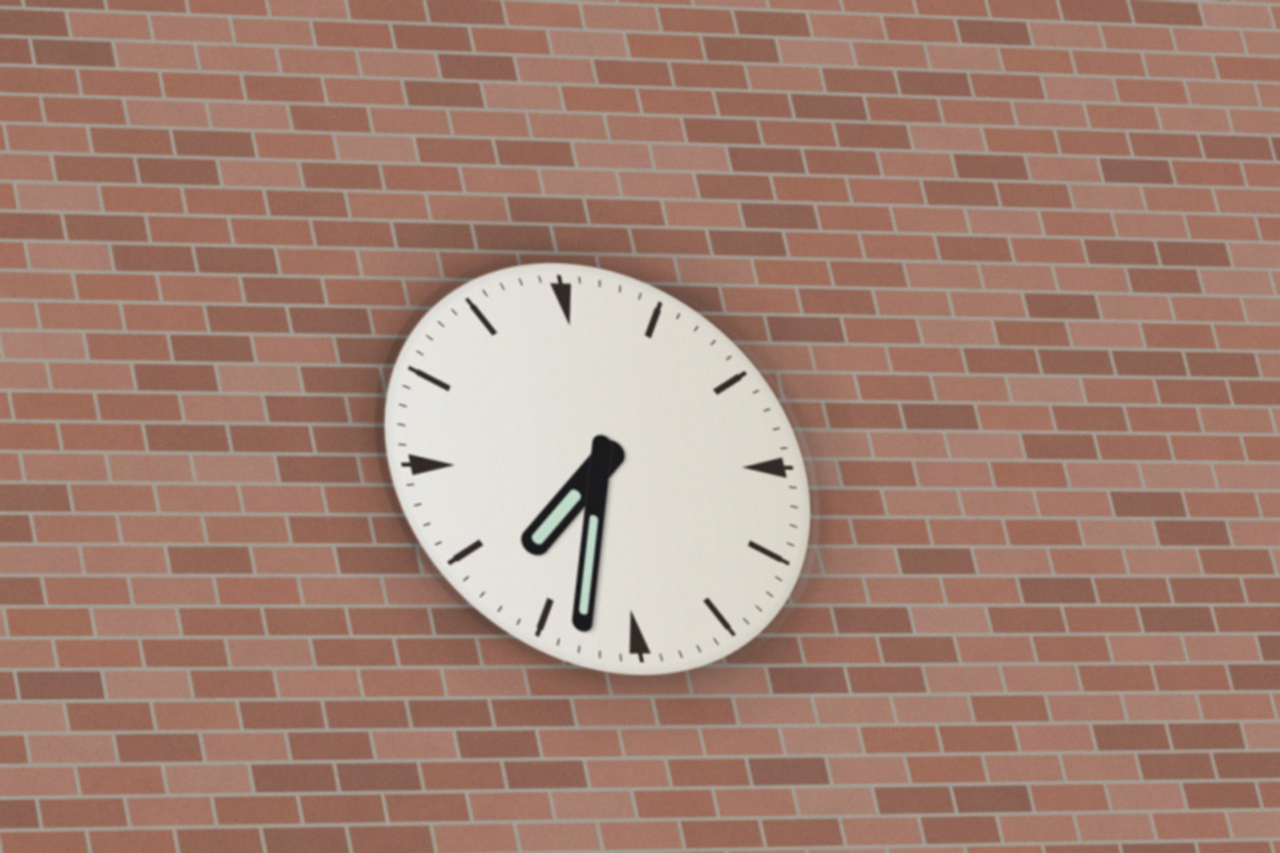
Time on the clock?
7:33
